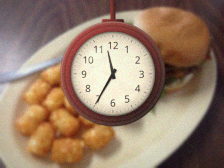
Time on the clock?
11:35
